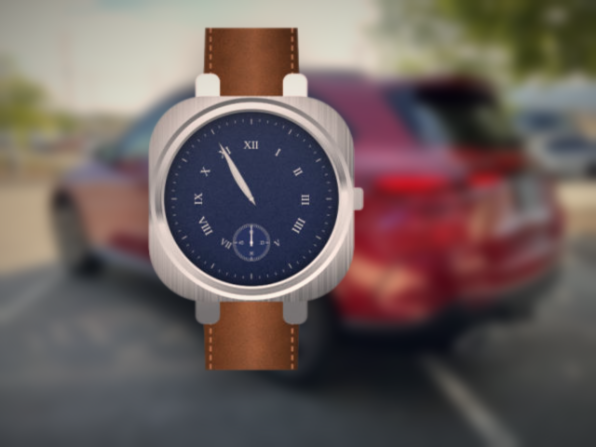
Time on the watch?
10:55
